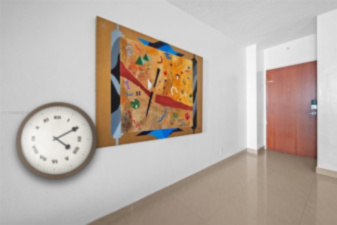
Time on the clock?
4:10
